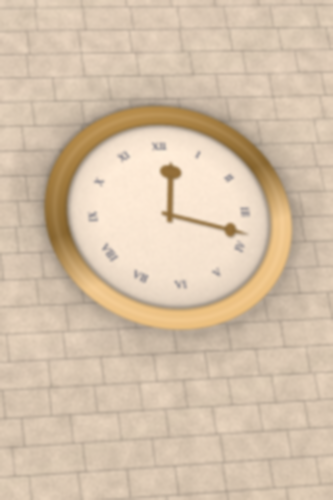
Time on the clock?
12:18
